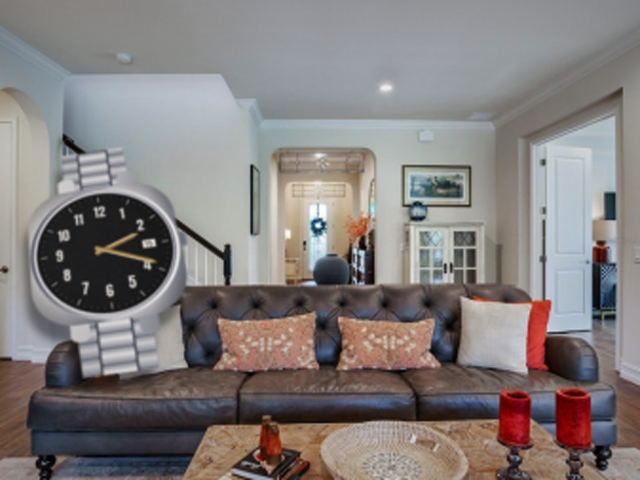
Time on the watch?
2:19
